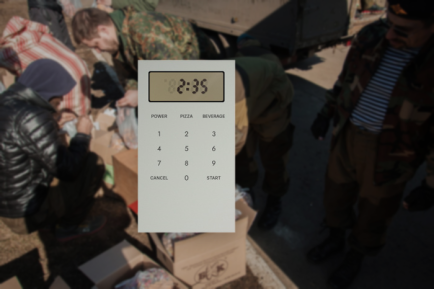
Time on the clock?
2:35
